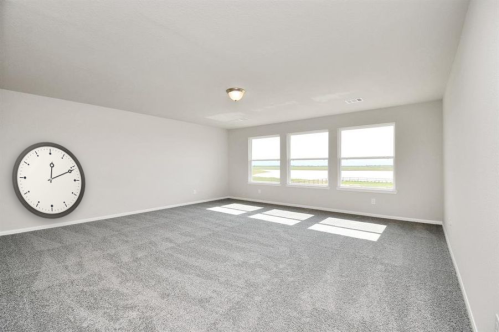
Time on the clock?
12:11
